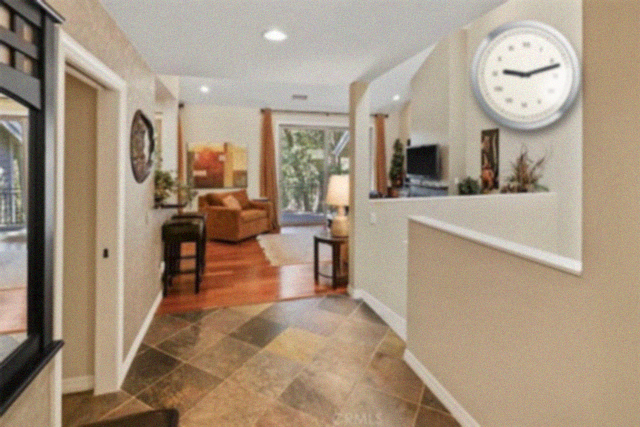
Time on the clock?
9:12
